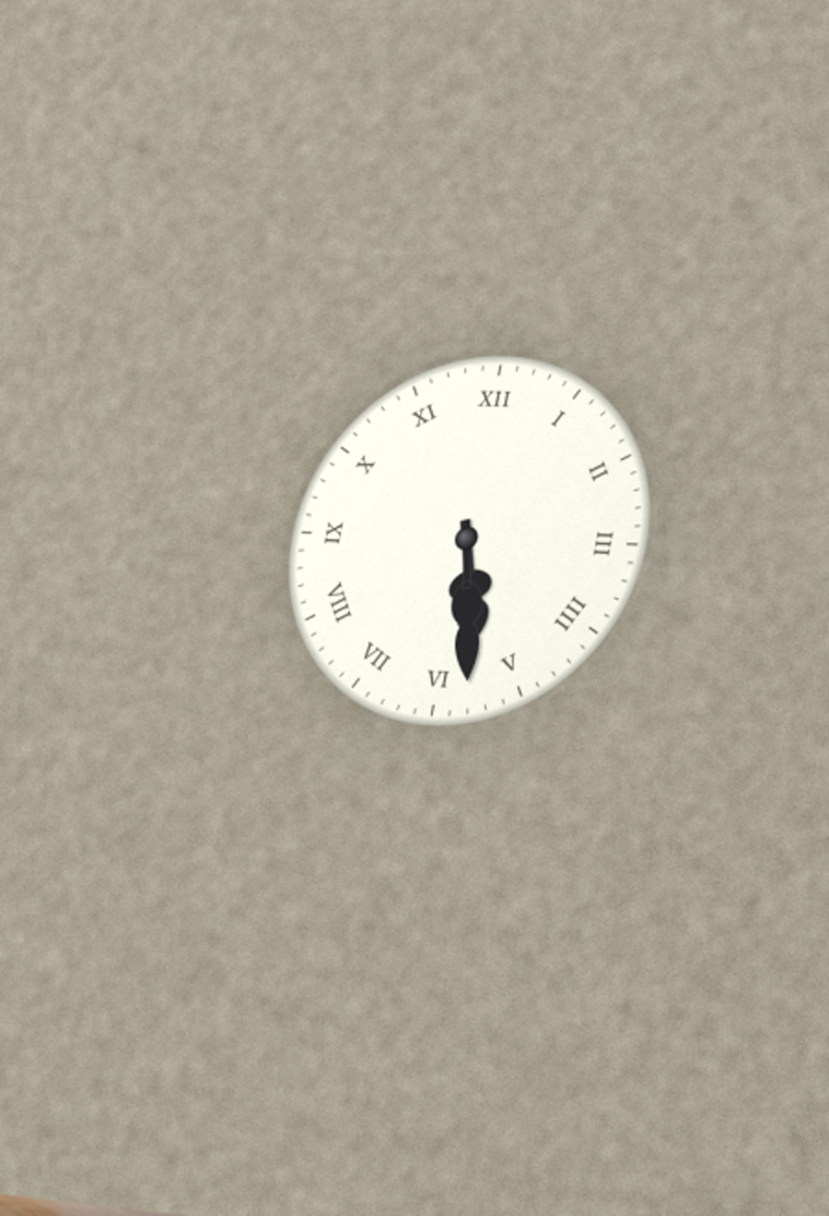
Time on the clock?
5:28
